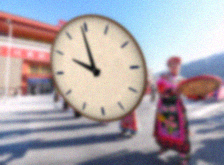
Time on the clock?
9:59
